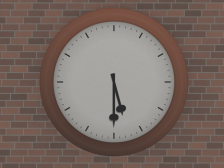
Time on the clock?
5:30
